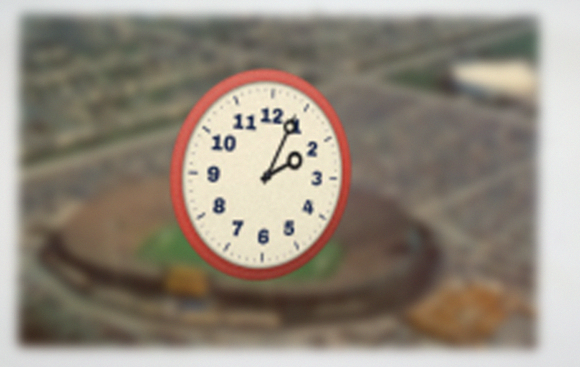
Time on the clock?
2:04
